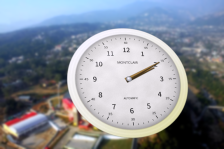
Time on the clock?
2:10
